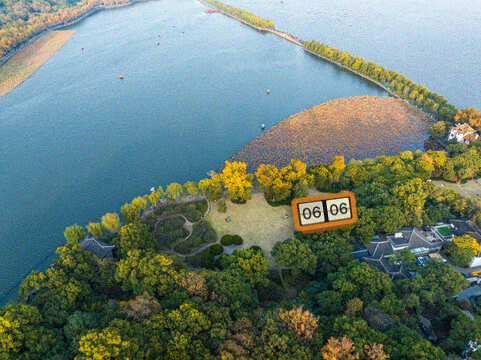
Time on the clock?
6:06
